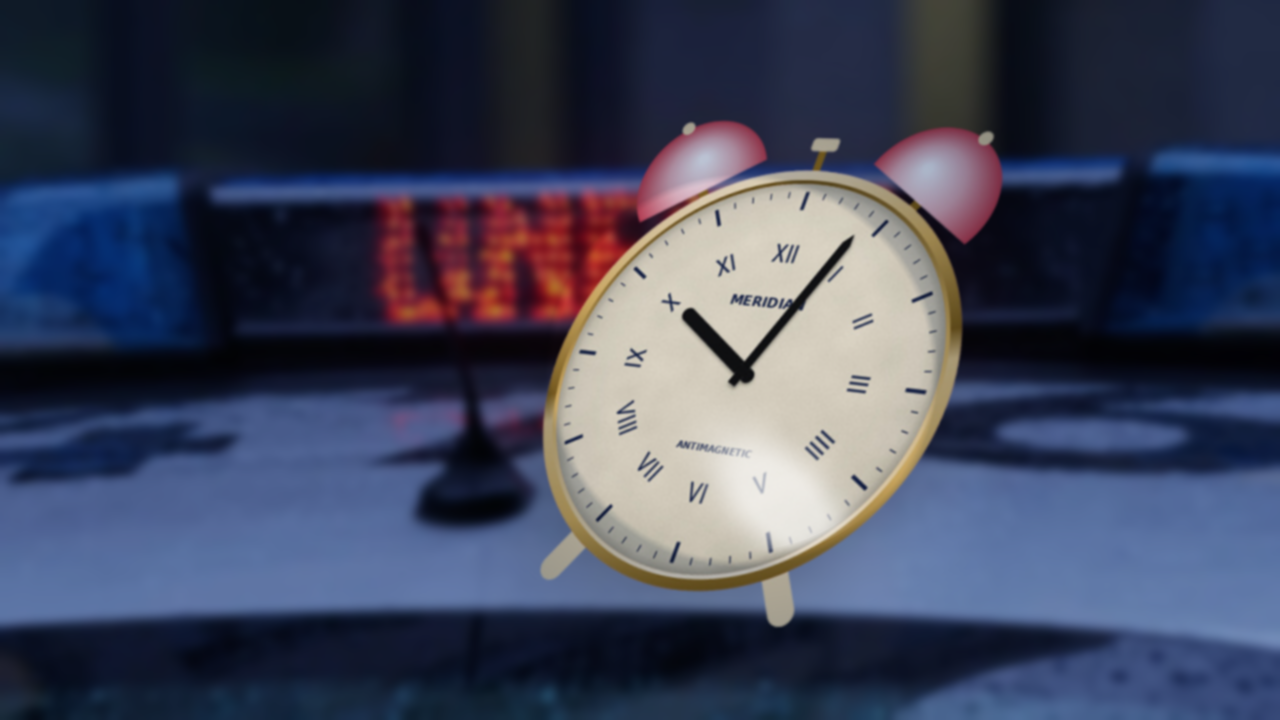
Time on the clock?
10:04
